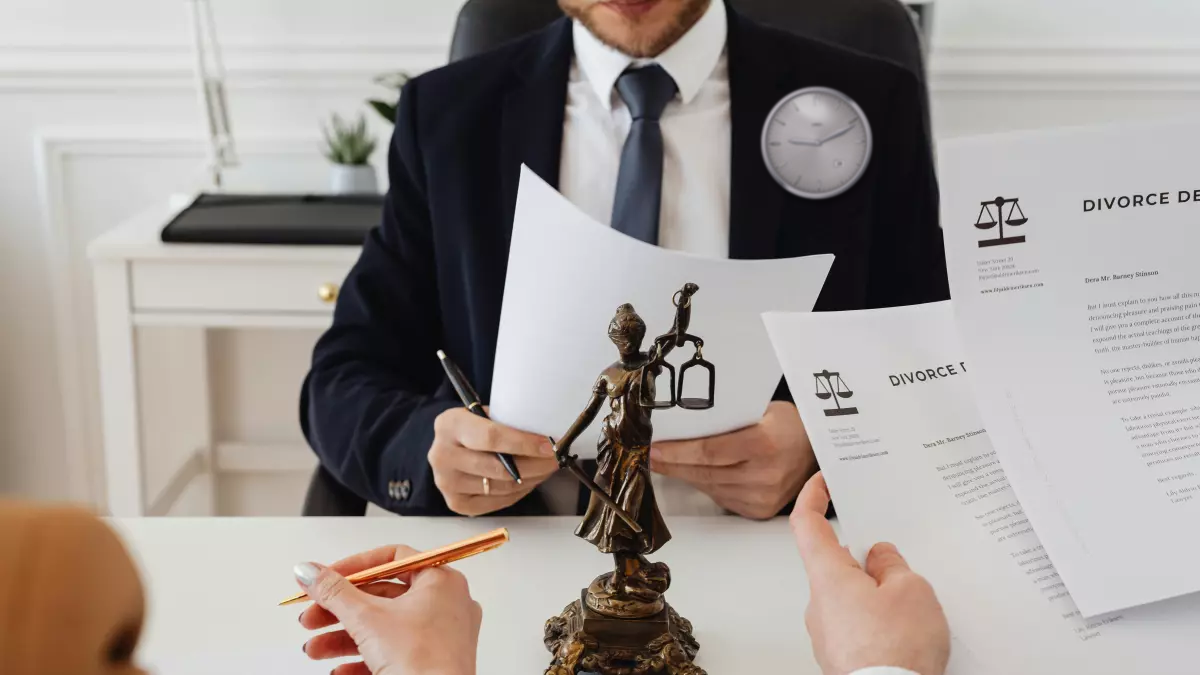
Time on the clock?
9:11
